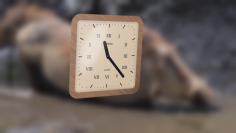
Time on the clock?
11:23
